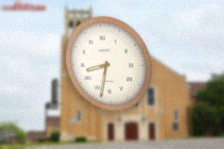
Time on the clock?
8:33
